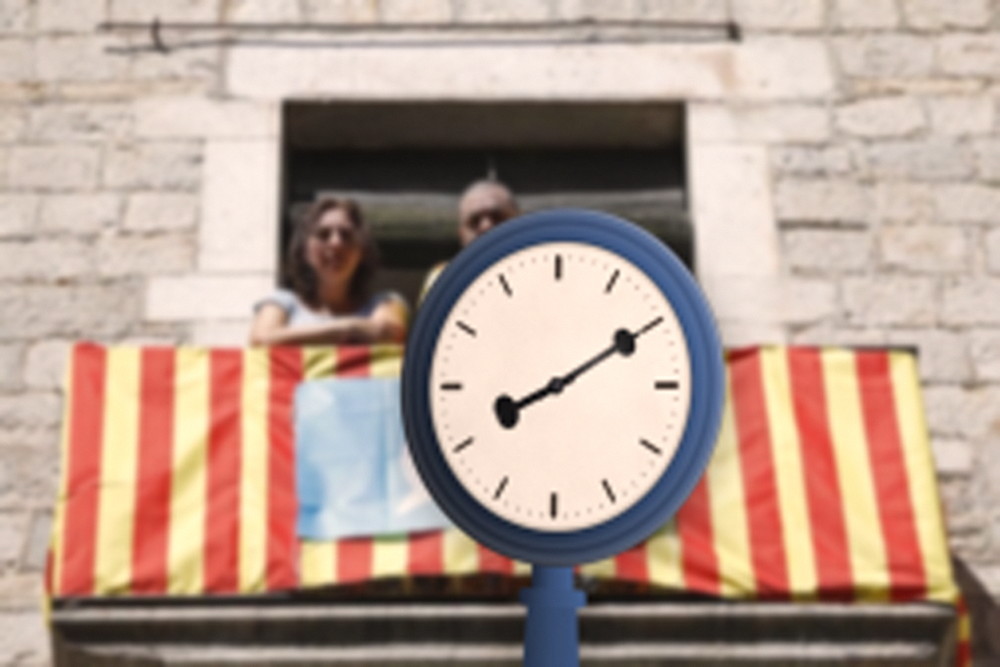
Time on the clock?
8:10
